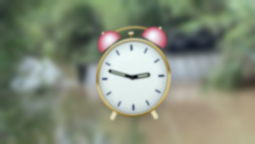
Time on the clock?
2:48
